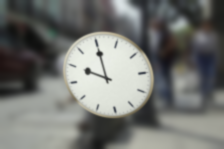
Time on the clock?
10:00
